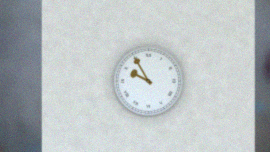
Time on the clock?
9:55
